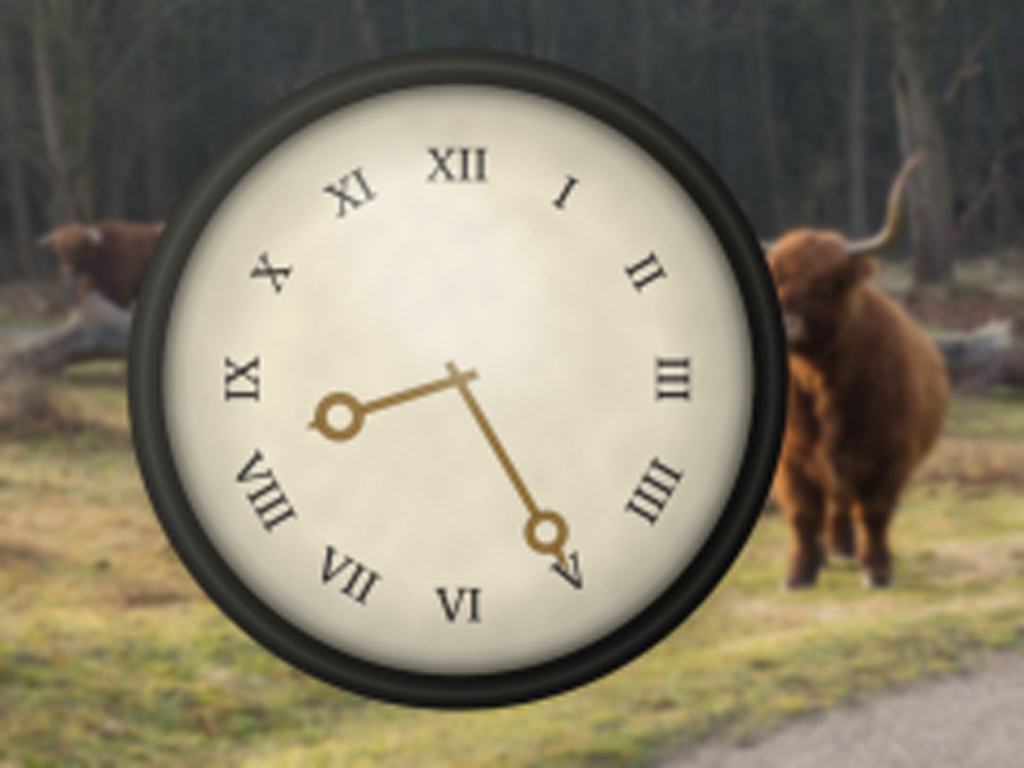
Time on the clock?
8:25
